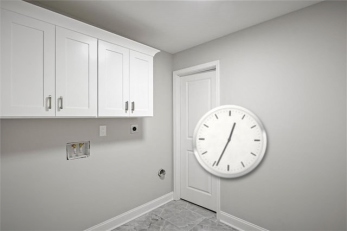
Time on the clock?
12:34
